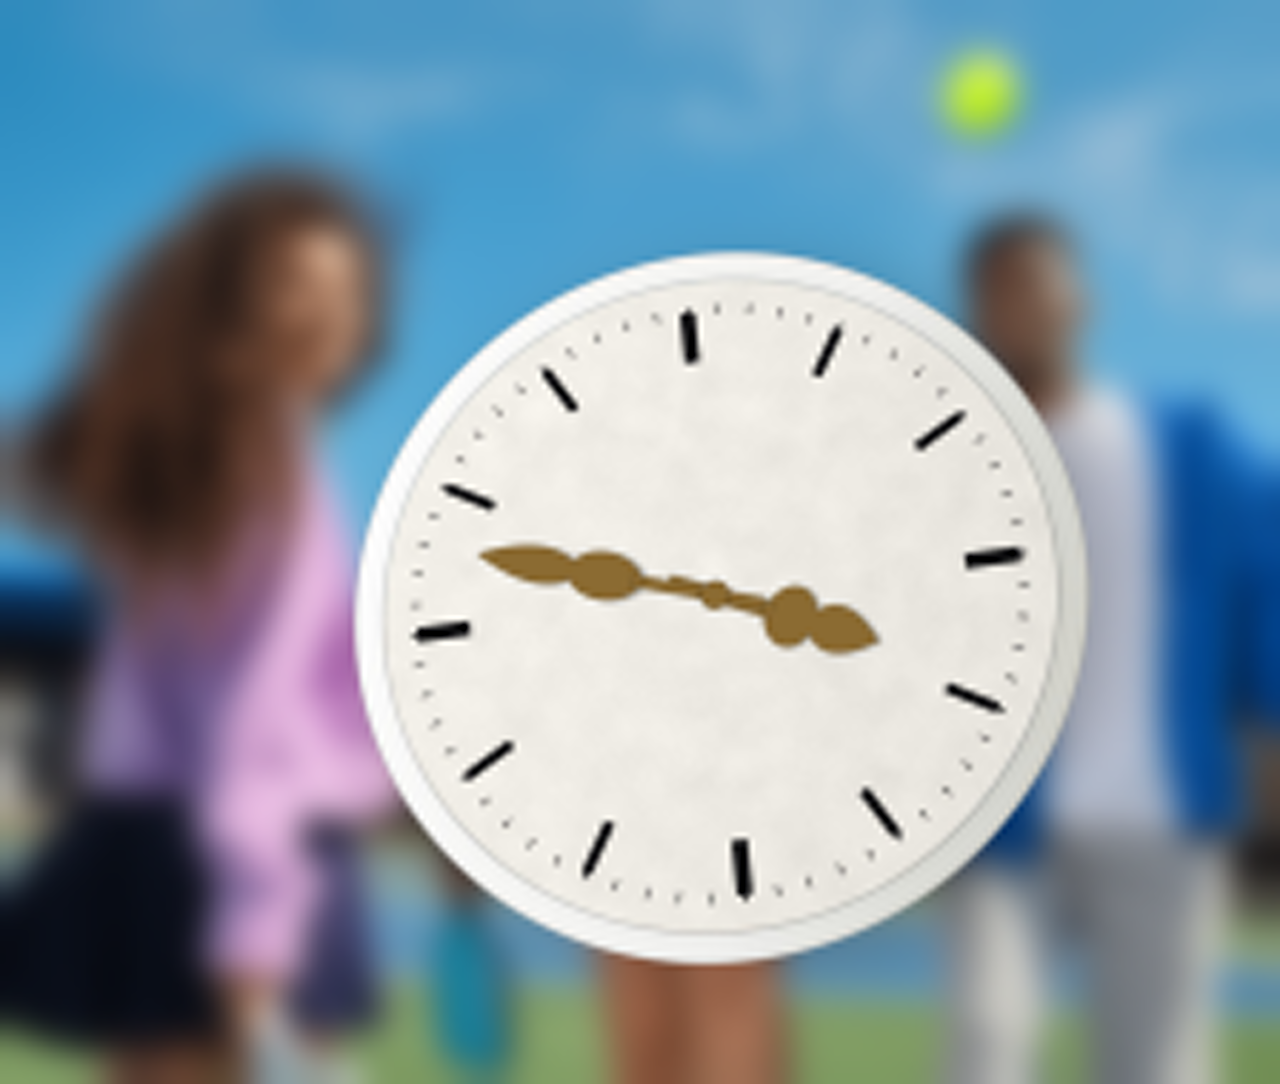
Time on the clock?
3:48
